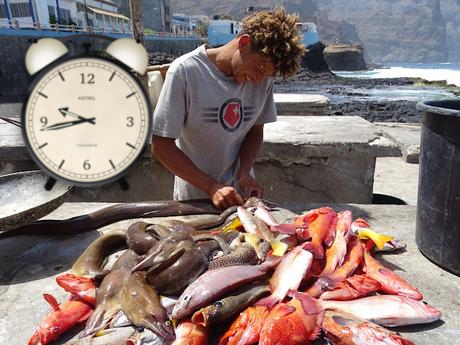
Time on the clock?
9:43
